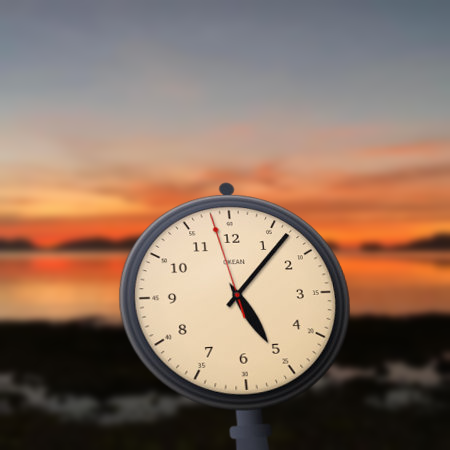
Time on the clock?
5:06:58
